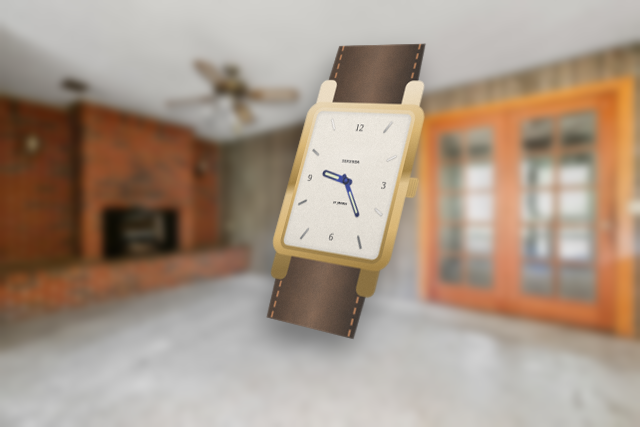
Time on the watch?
9:24
